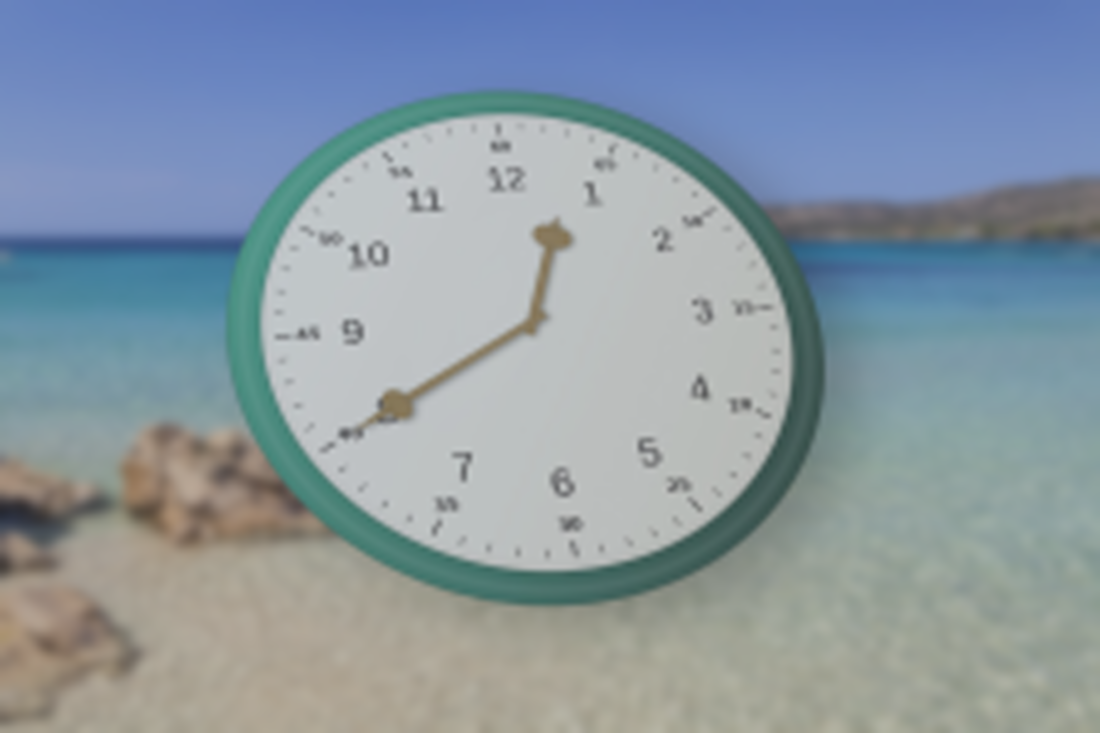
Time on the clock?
12:40
